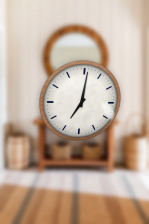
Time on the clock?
7:01
